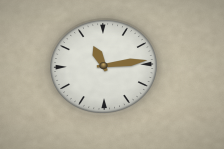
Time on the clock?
11:14
